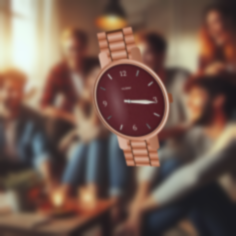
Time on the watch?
3:16
